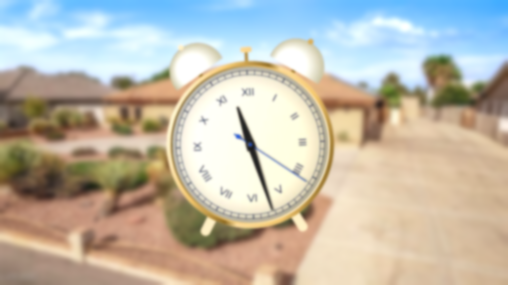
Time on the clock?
11:27:21
